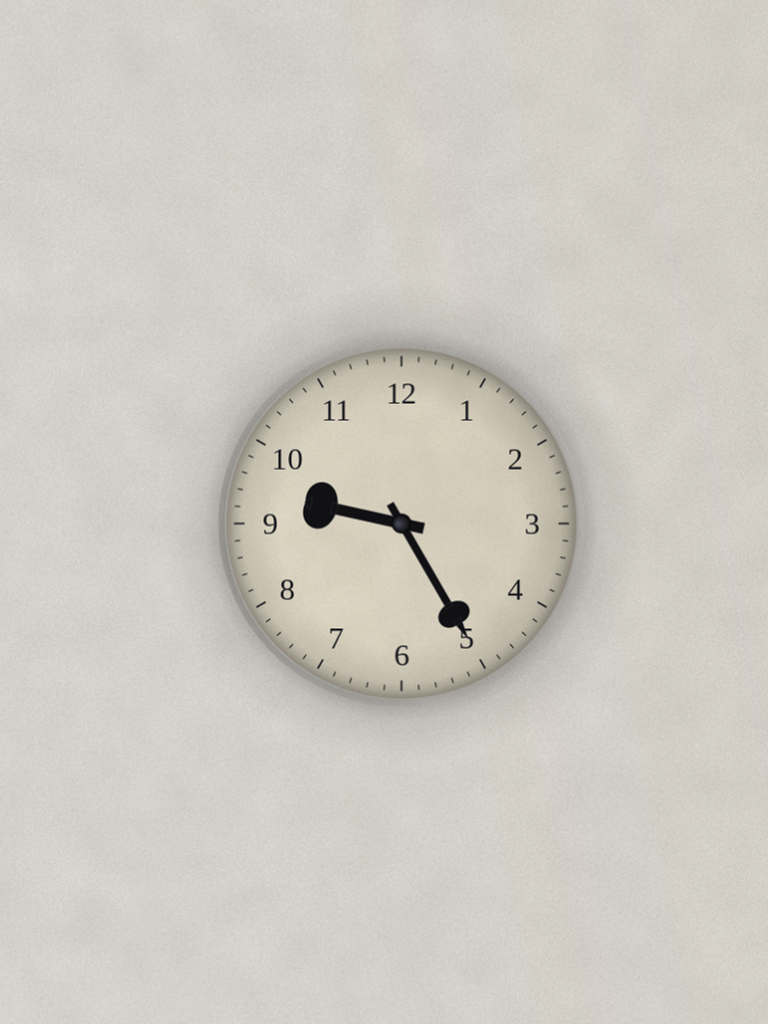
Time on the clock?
9:25
